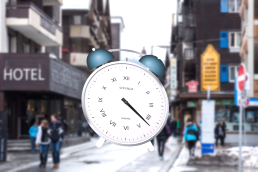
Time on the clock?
4:22
